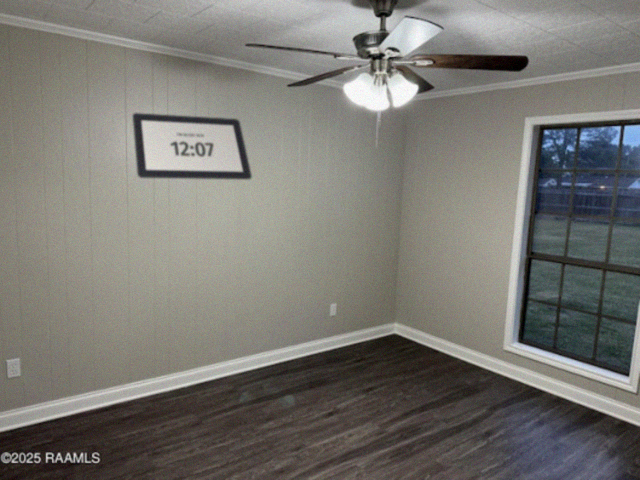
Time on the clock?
12:07
